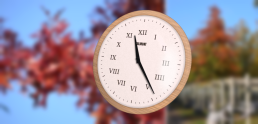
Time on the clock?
11:24
